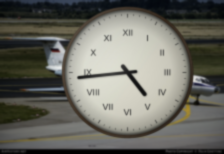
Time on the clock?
4:44
